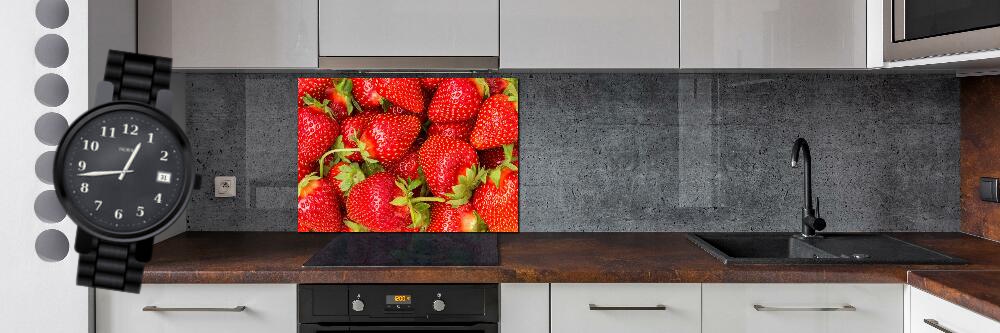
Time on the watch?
12:43
